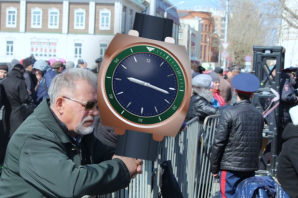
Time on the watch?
9:17
